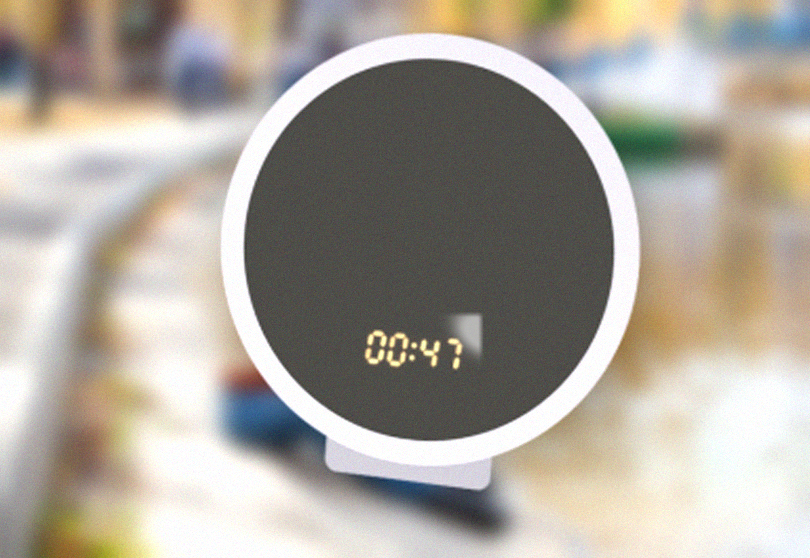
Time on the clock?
0:47
